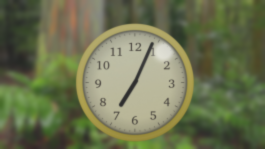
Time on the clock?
7:04
